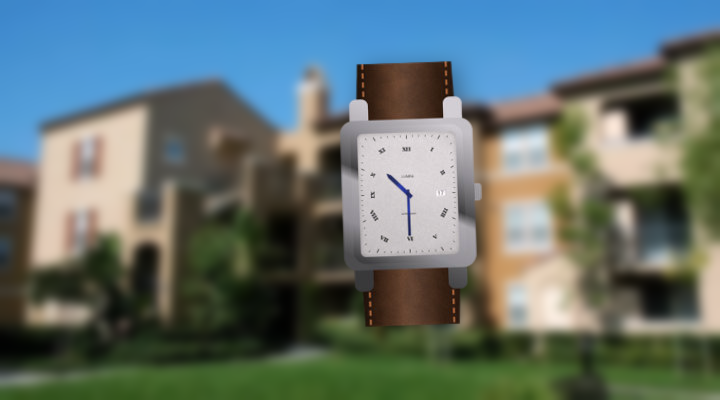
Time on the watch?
10:30
